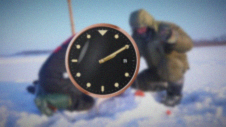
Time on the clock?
2:10
